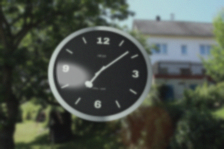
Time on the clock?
7:08
